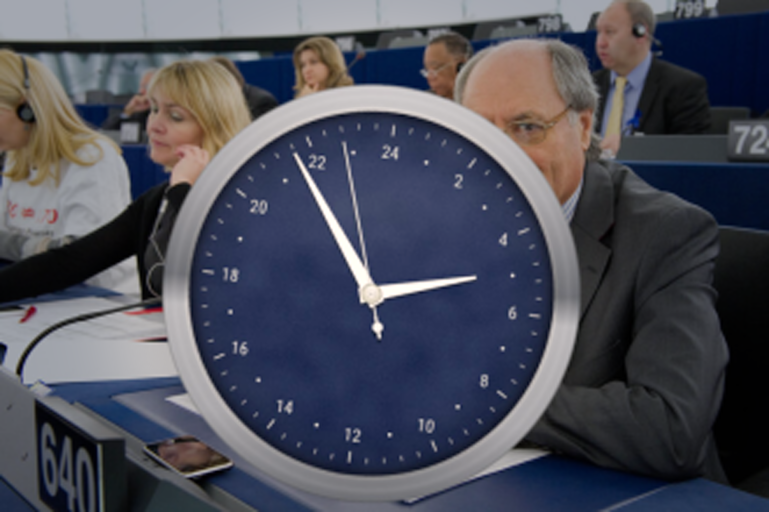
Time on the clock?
4:53:57
